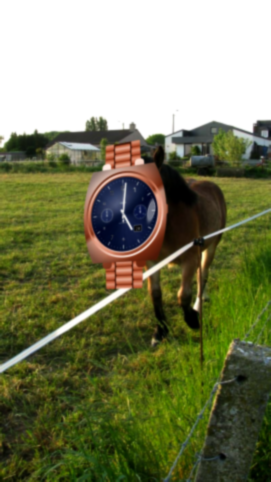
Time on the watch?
5:01
